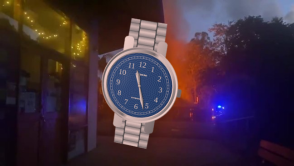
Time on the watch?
11:27
